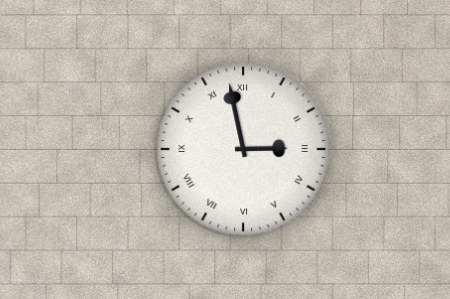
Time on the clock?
2:58
